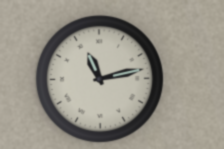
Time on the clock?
11:13
